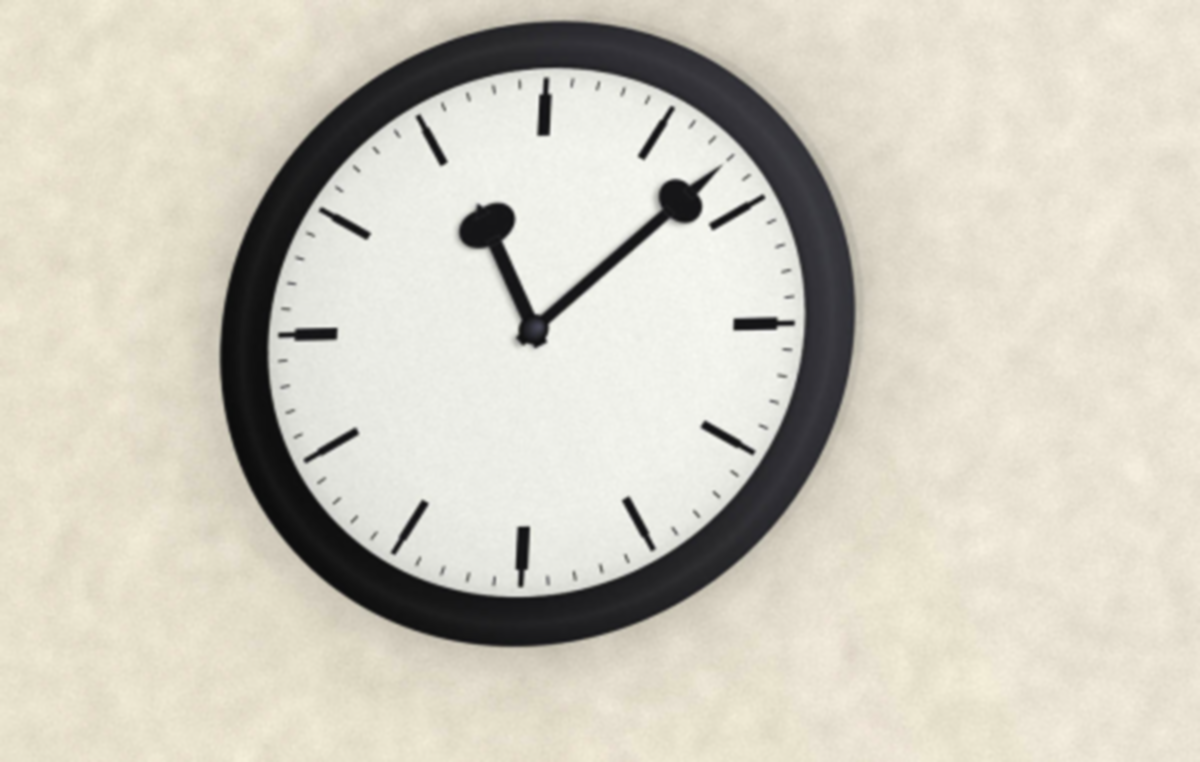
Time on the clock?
11:08
